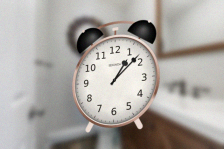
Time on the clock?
1:08
